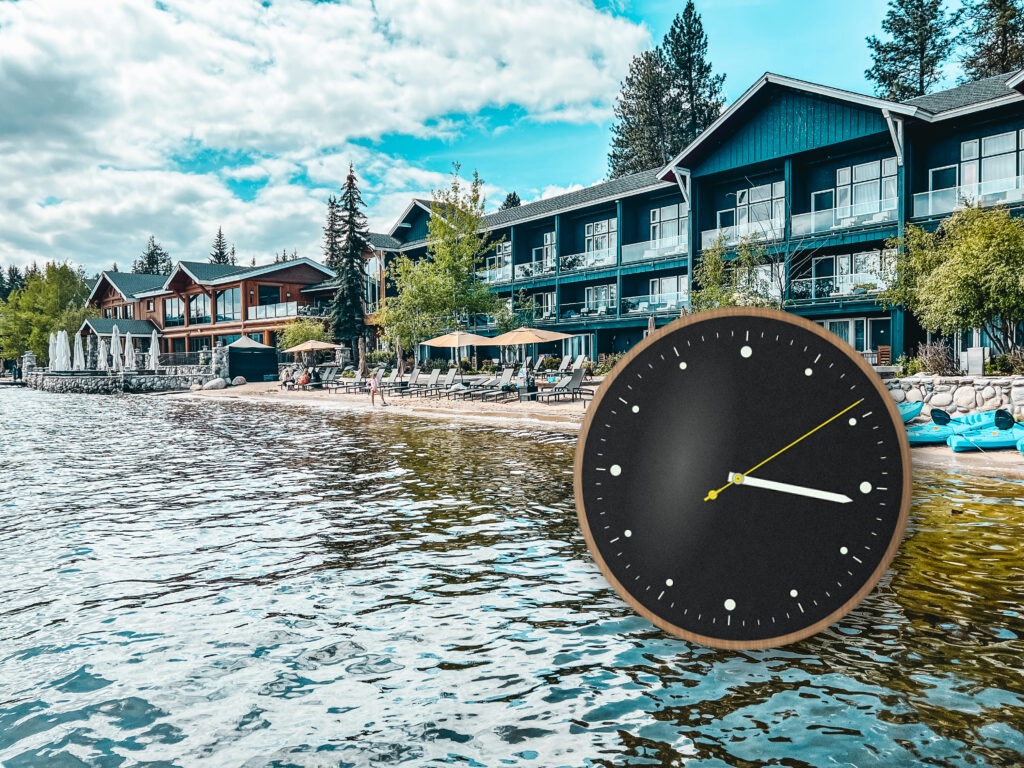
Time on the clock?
3:16:09
